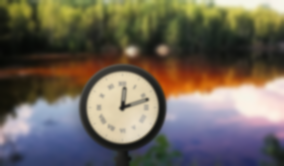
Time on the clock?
12:12
